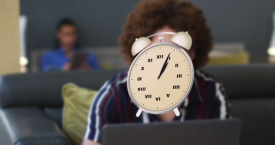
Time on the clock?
1:04
